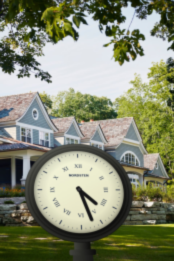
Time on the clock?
4:27
